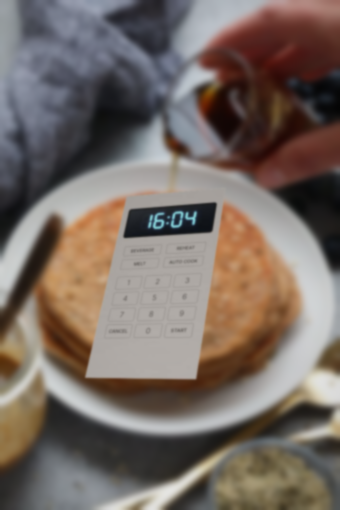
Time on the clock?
16:04
